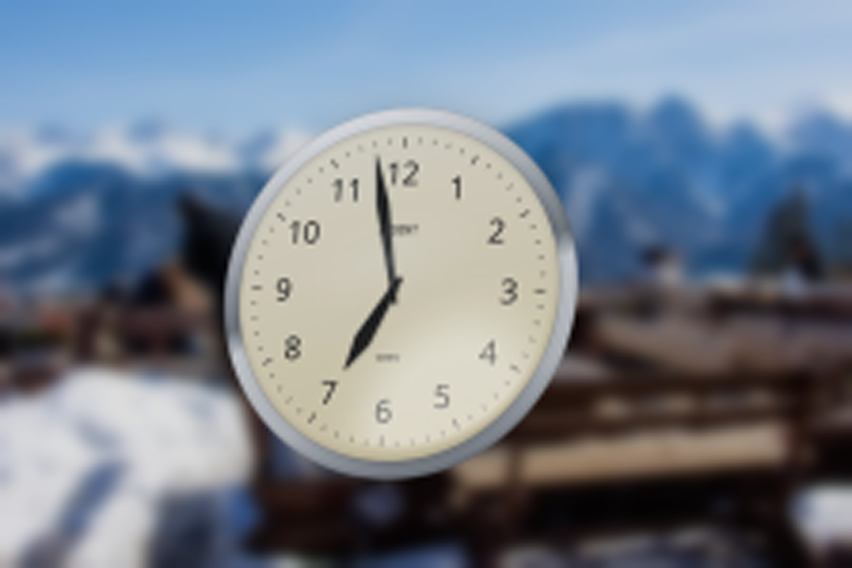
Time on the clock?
6:58
